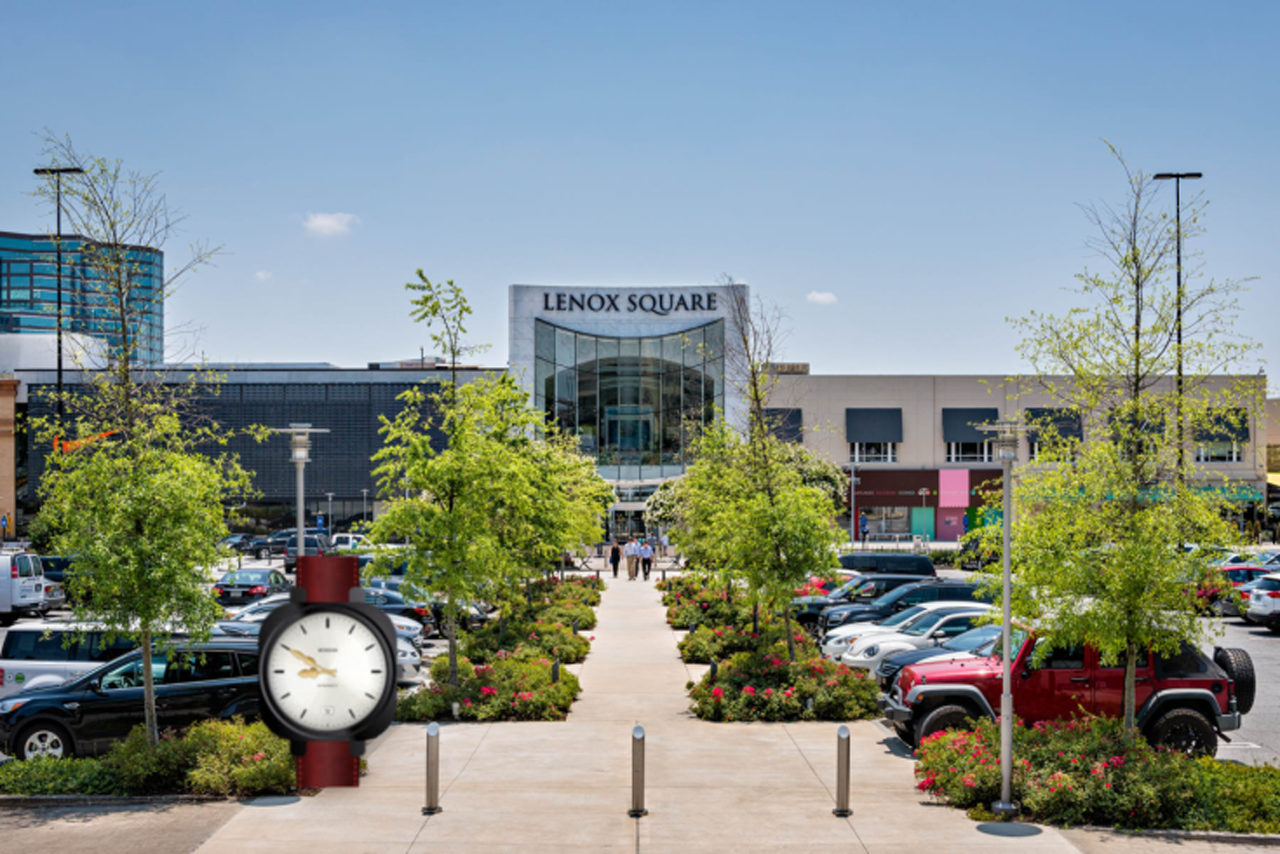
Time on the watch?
8:50
